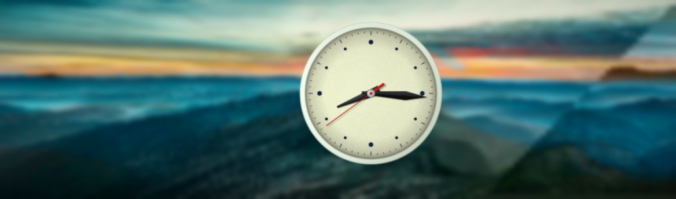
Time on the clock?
8:15:39
